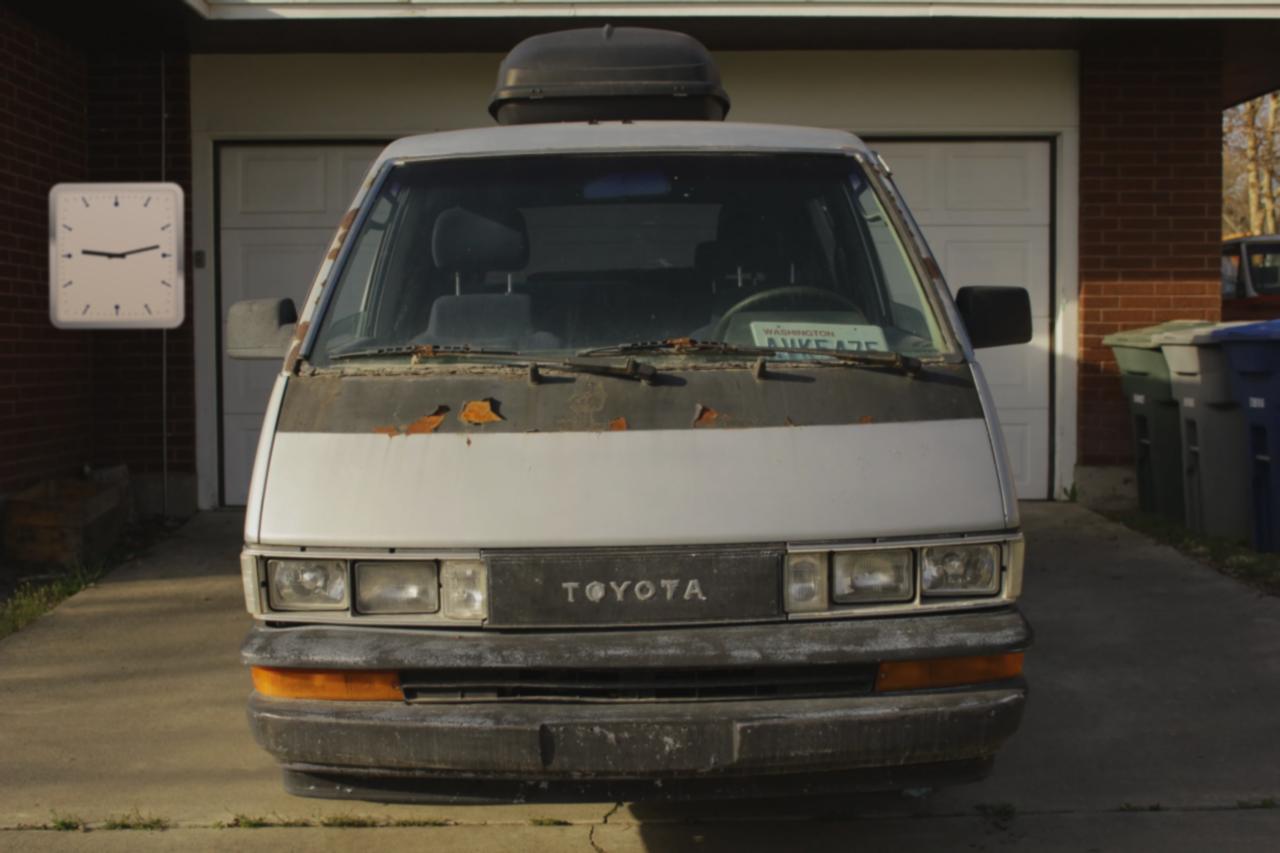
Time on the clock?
9:13
